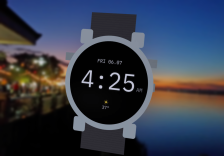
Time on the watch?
4:25
